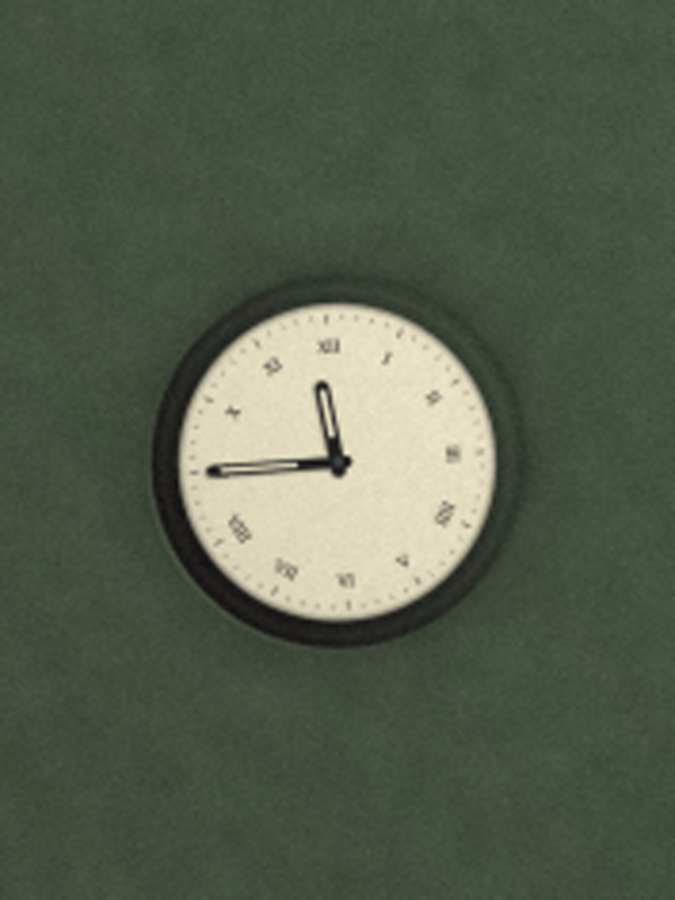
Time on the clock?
11:45
